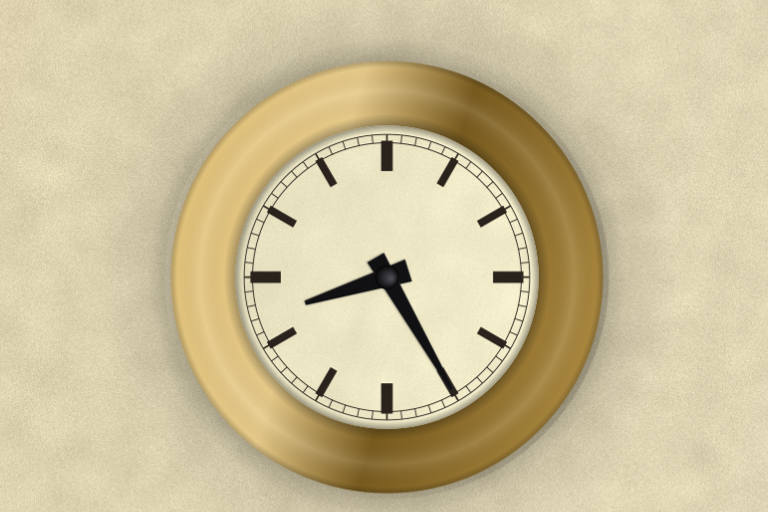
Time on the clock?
8:25
